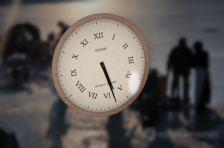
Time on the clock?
5:28
